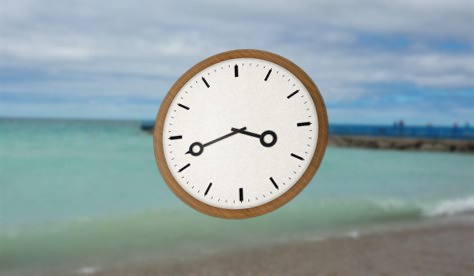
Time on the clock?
3:42
